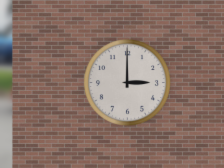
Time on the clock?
3:00
